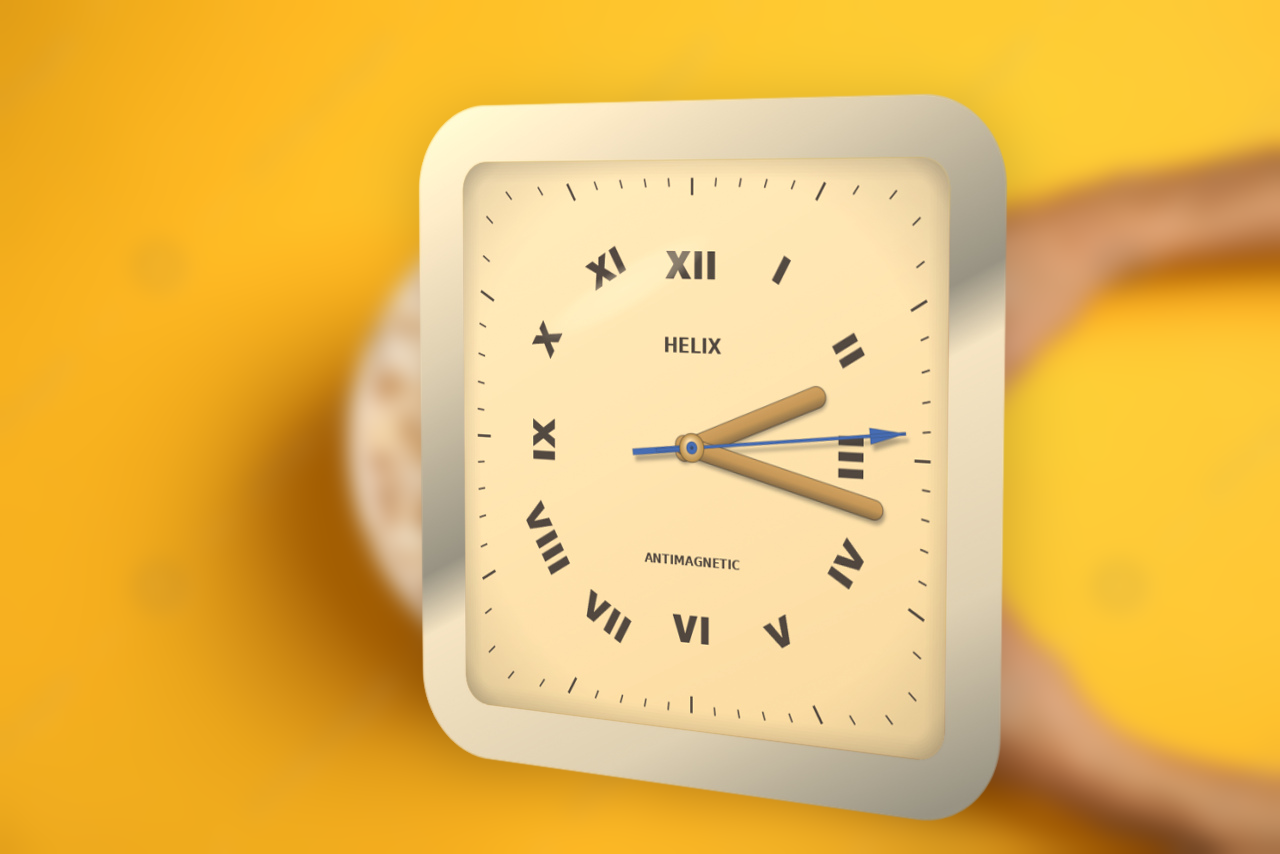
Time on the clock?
2:17:14
